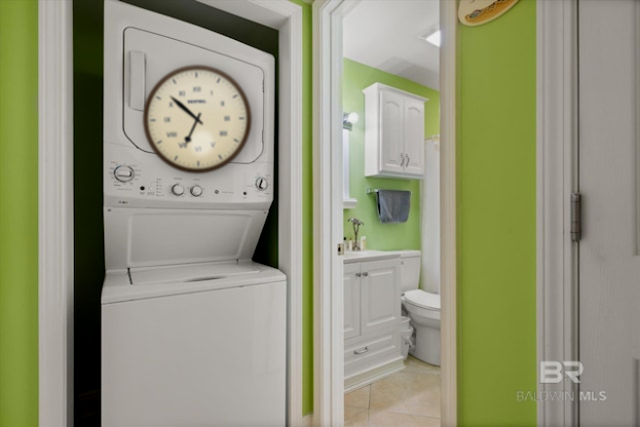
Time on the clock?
6:52
